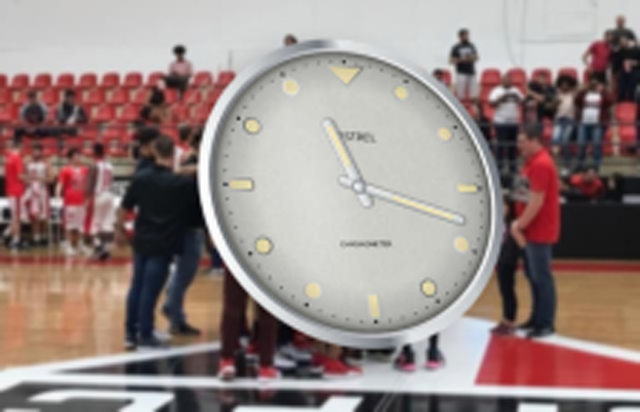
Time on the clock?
11:18
